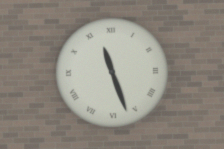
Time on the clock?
11:27
